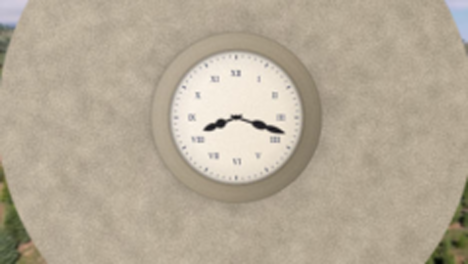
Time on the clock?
8:18
